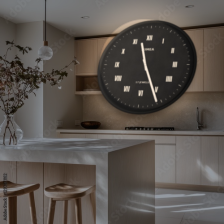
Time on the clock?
11:26
